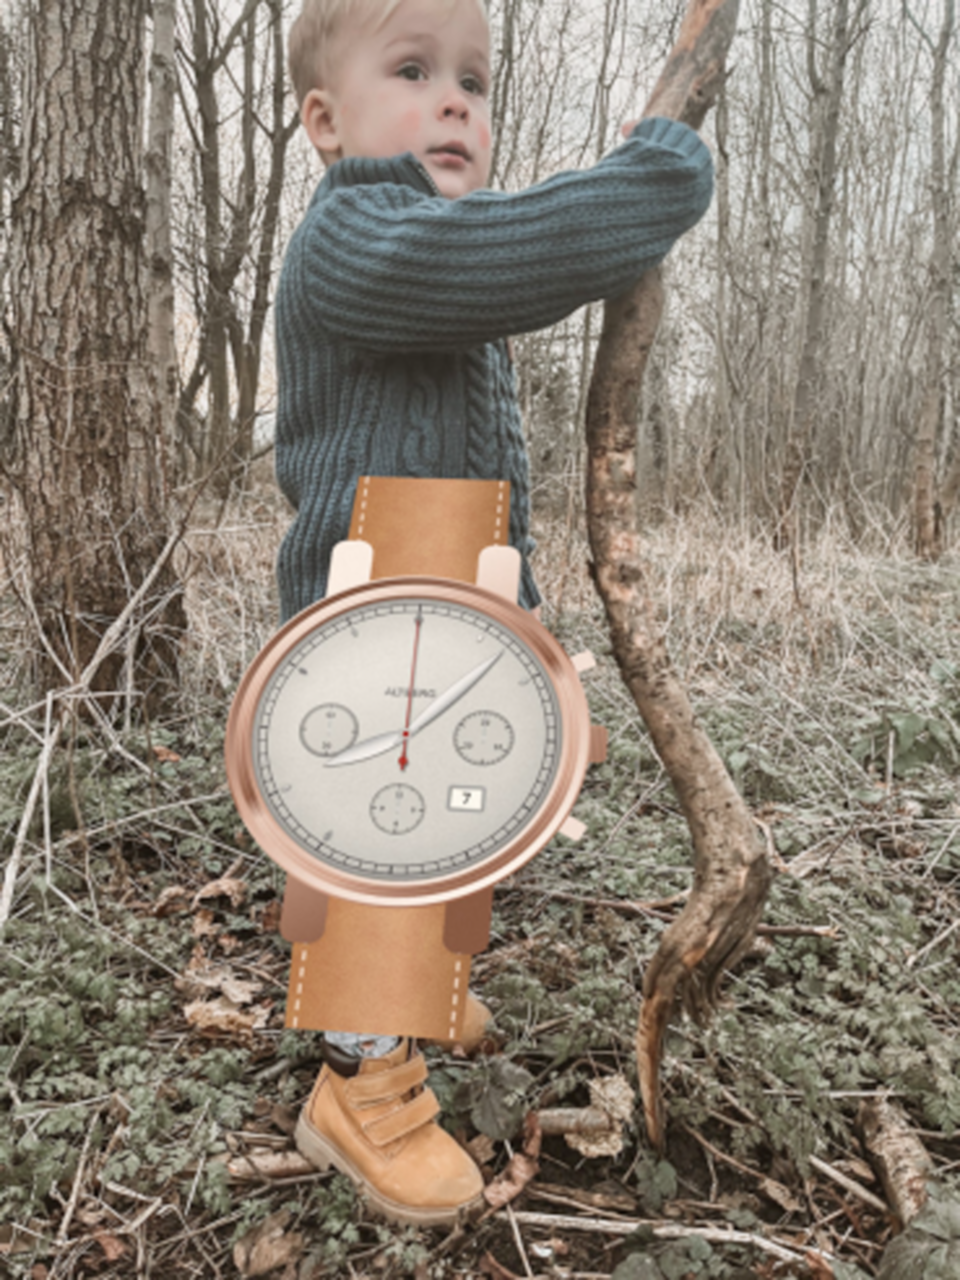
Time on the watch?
8:07
